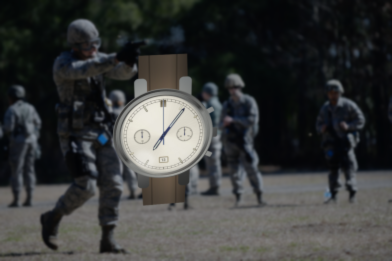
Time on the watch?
7:06
